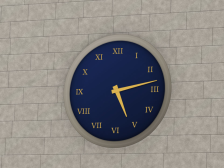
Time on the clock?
5:13
